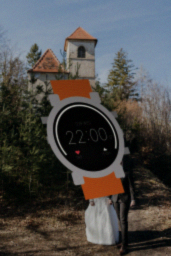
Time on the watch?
22:00
